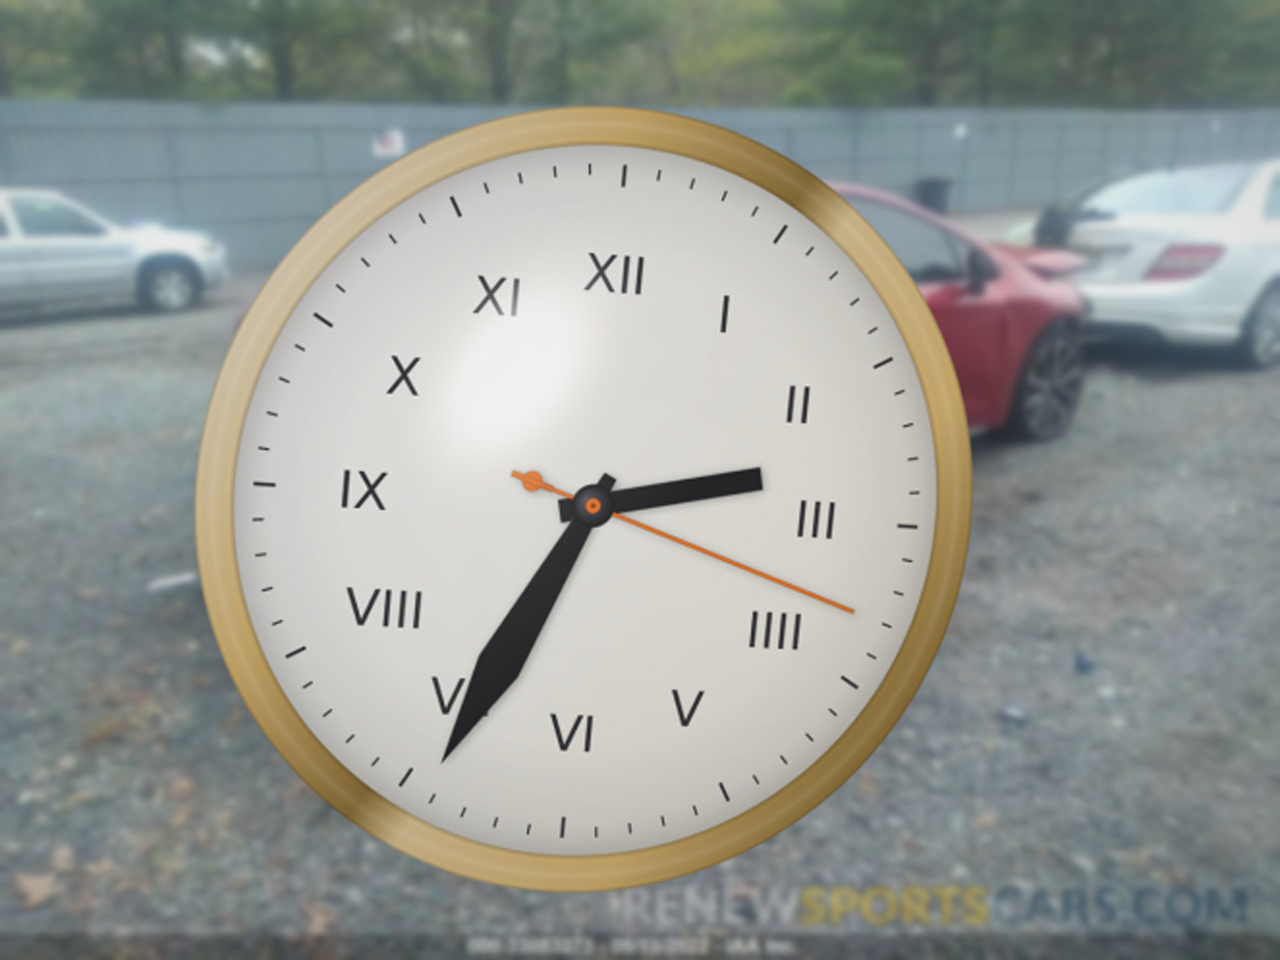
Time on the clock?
2:34:18
